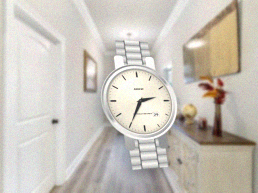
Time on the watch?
2:35
